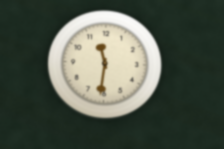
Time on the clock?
11:31
